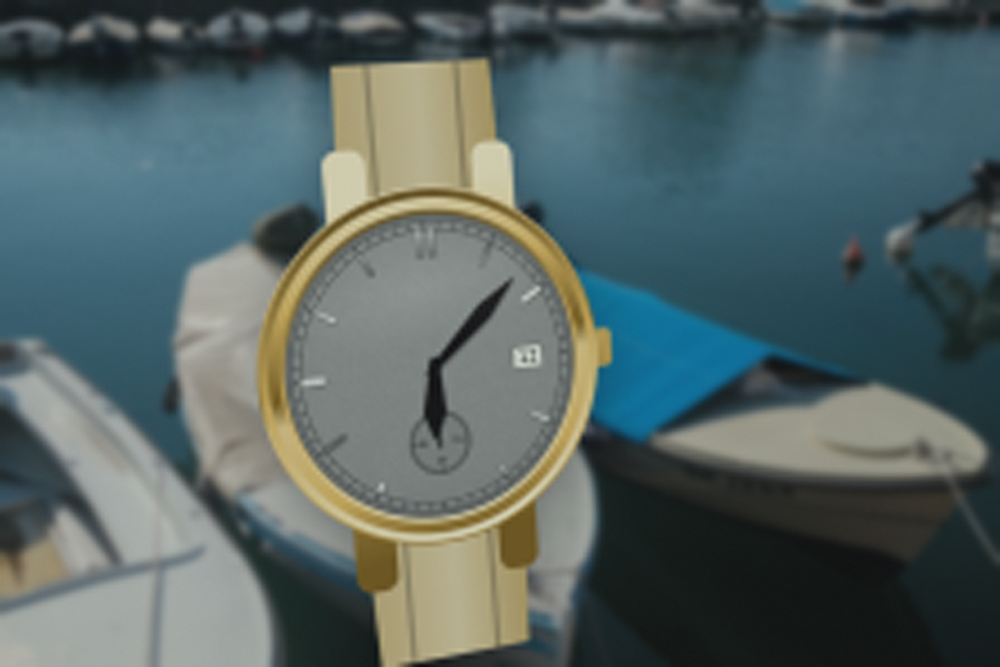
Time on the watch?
6:08
